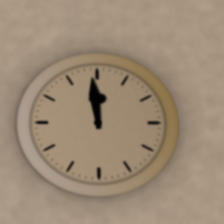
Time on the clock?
11:59
